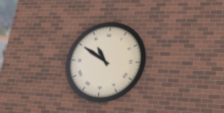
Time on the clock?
10:50
